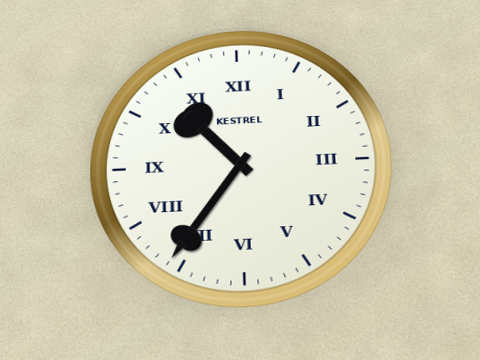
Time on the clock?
10:36
